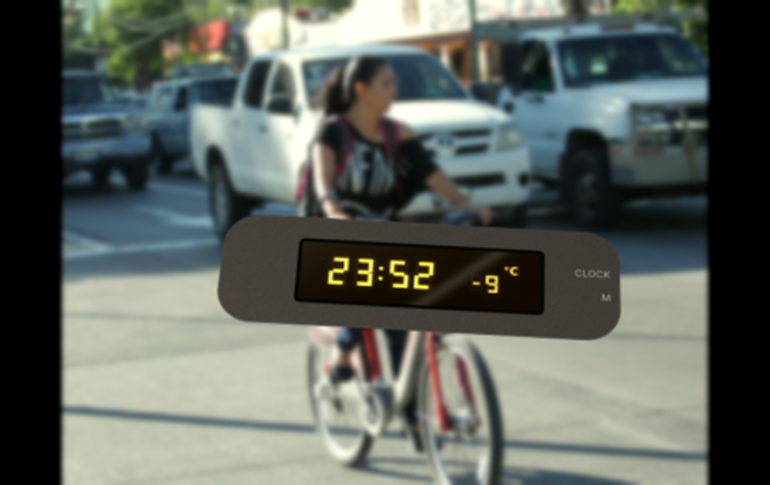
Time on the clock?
23:52
